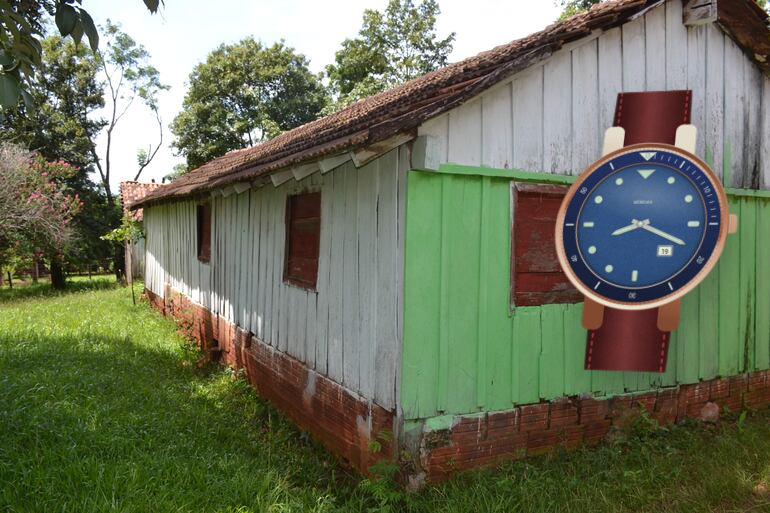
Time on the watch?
8:19
